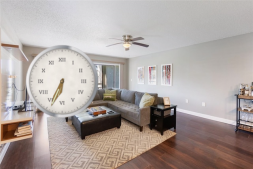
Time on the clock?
6:34
